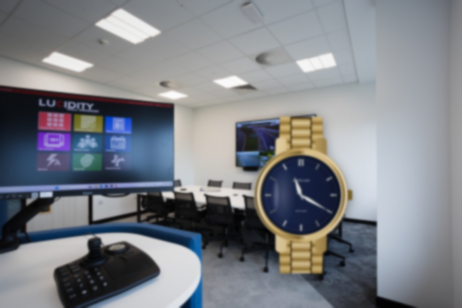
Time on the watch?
11:20
